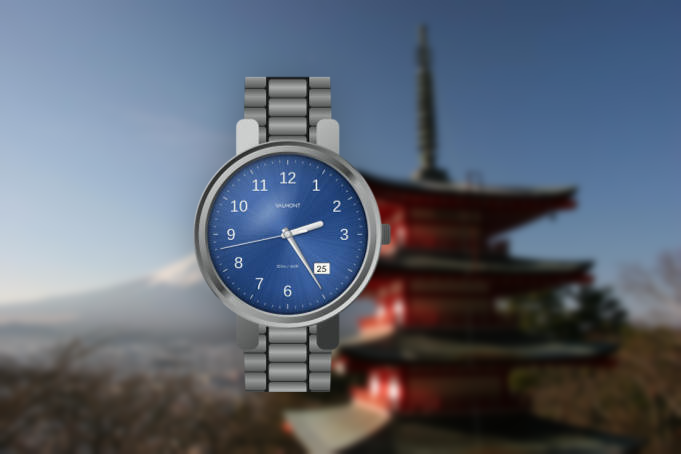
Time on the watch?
2:24:43
